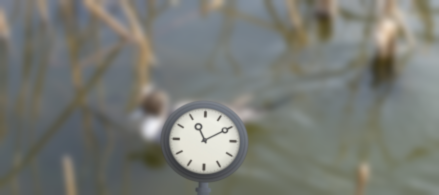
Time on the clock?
11:10
